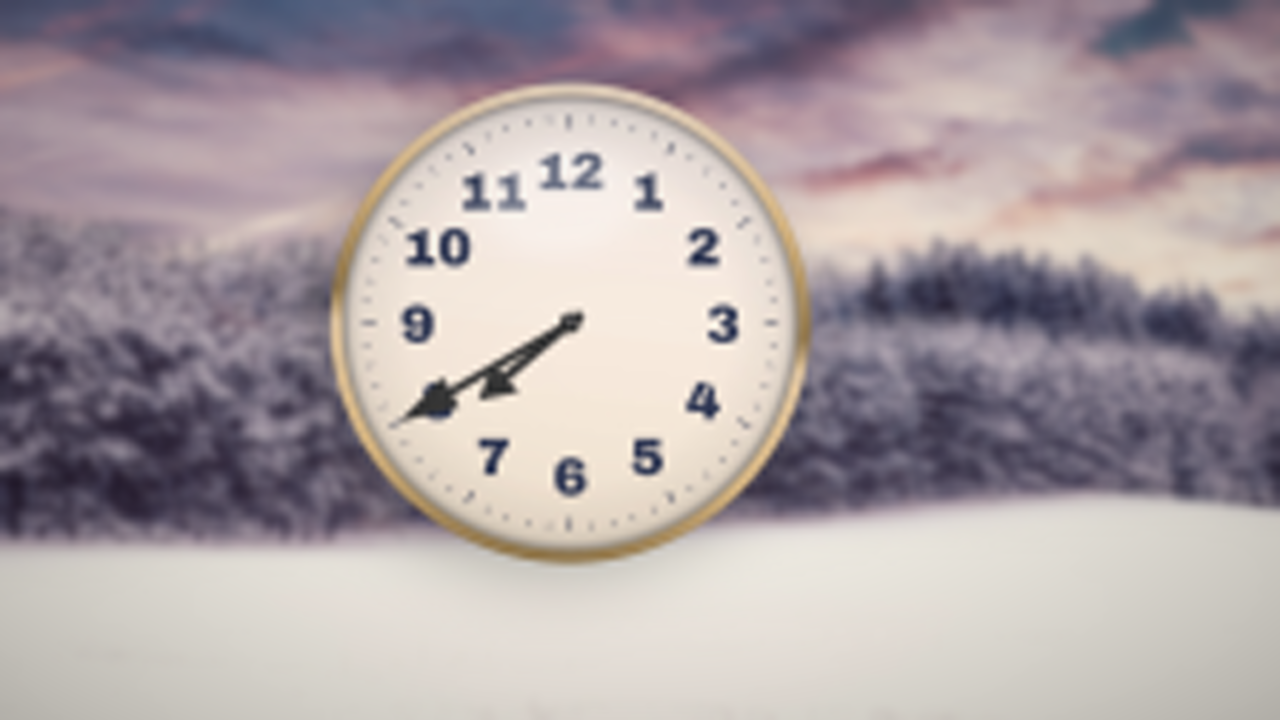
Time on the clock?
7:40
